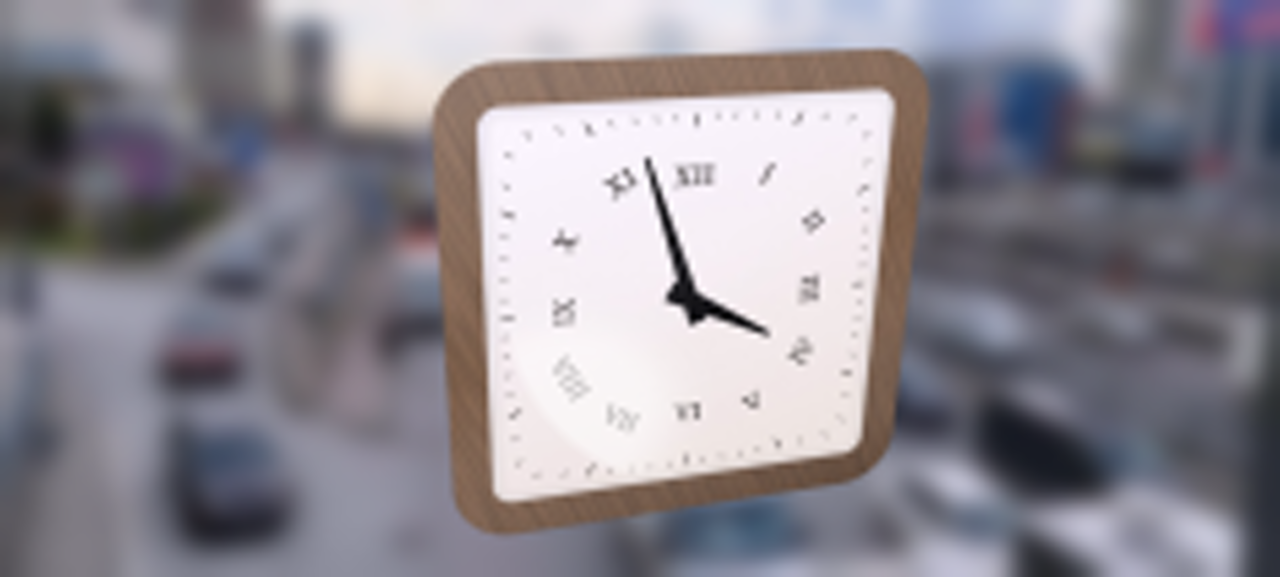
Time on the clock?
3:57
